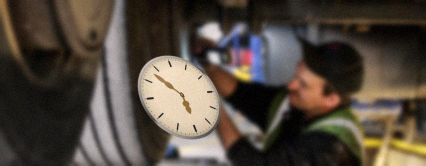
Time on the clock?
5:53
